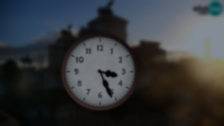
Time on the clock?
3:26
